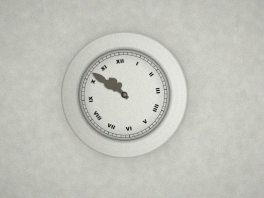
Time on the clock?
10:52
